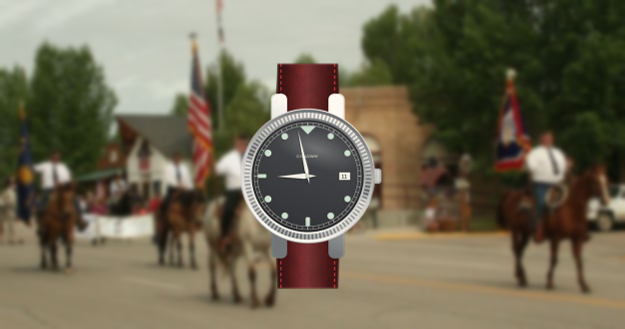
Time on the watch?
8:58
